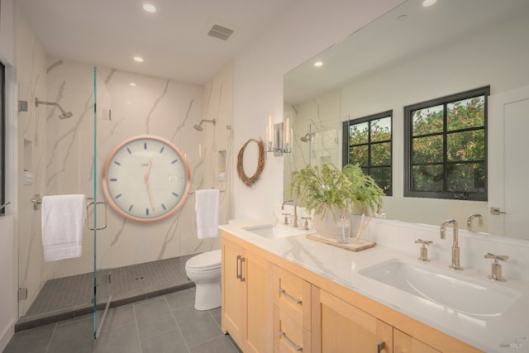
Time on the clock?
12:28
